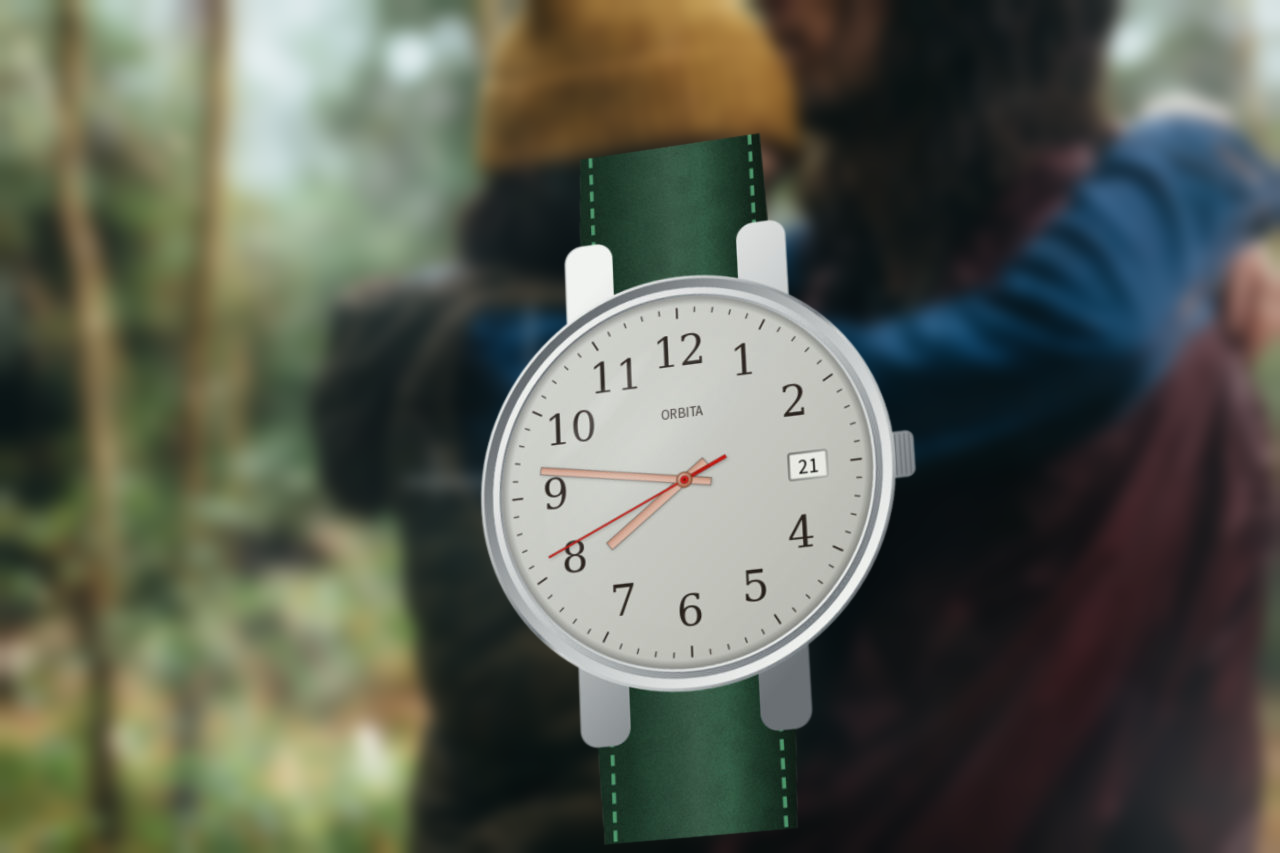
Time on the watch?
7:46:41
